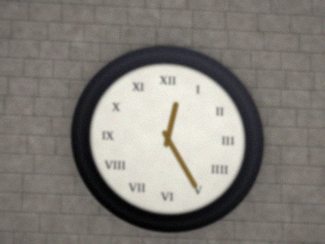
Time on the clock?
12:25
